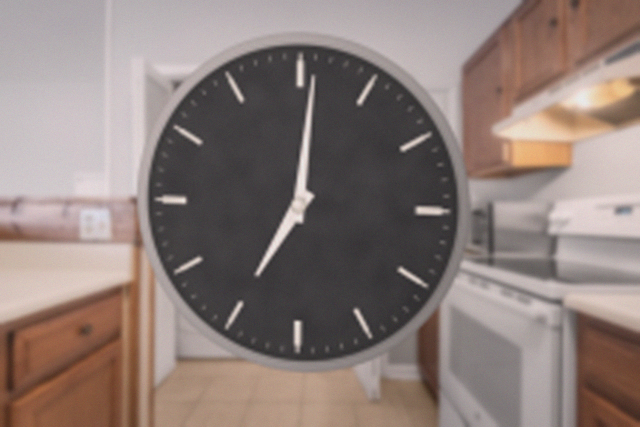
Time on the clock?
7:01
